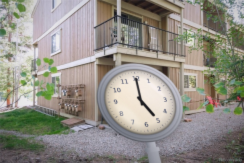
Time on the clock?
5:00
